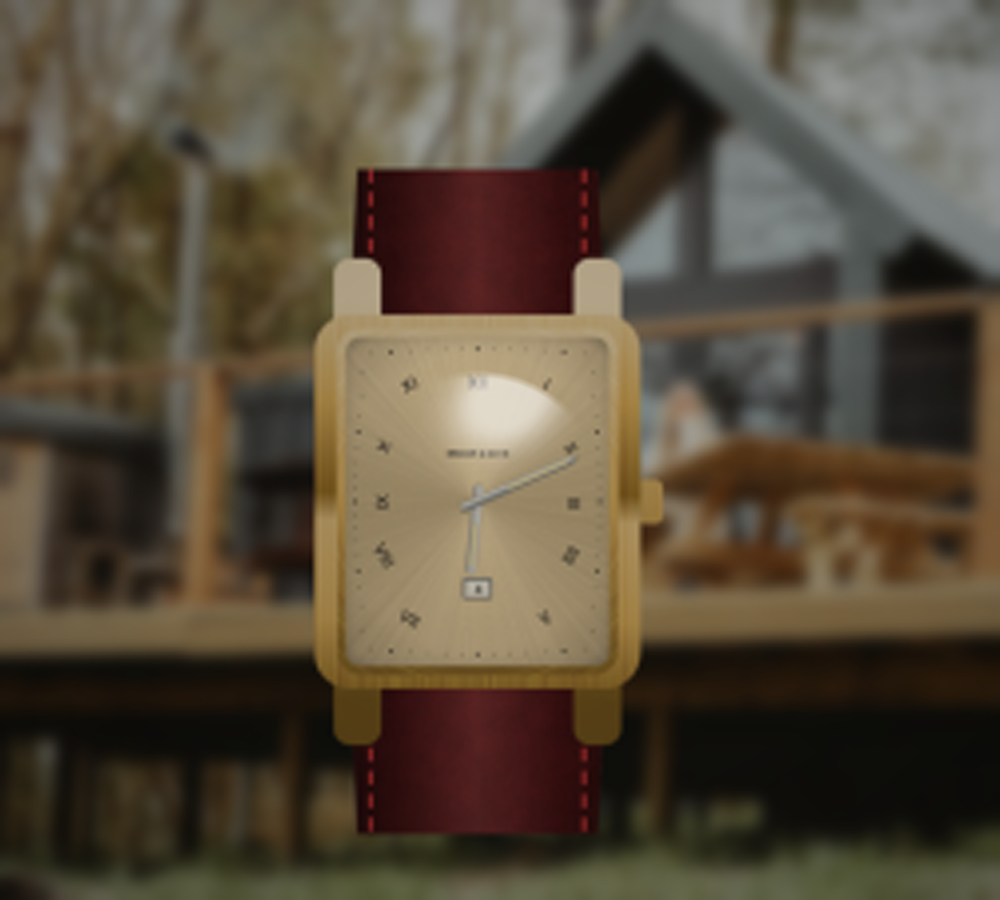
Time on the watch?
6:11
